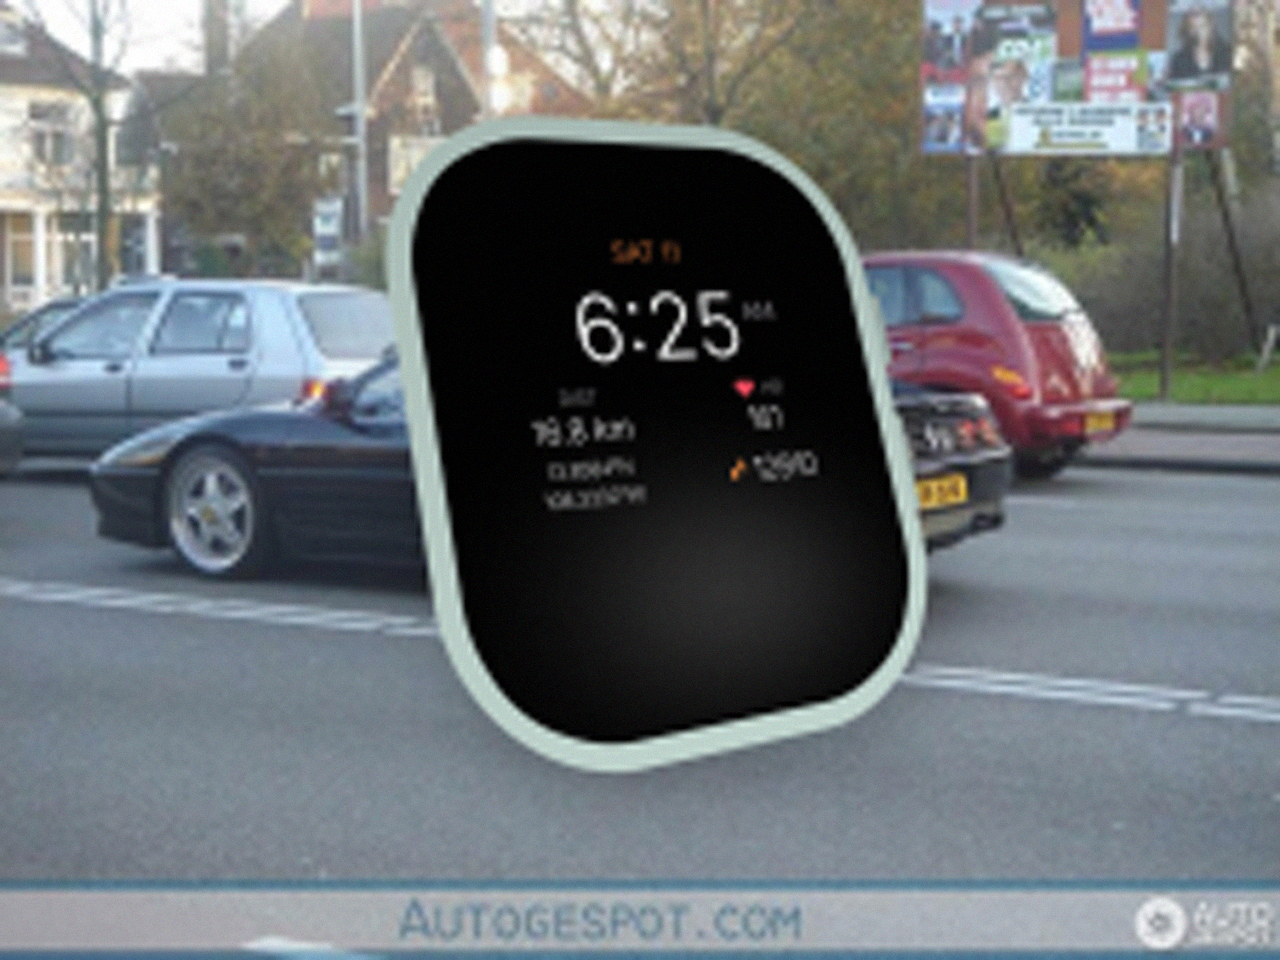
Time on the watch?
6:25
